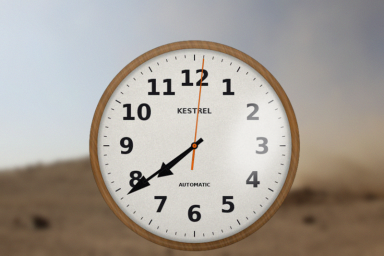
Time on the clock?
7:39:01
